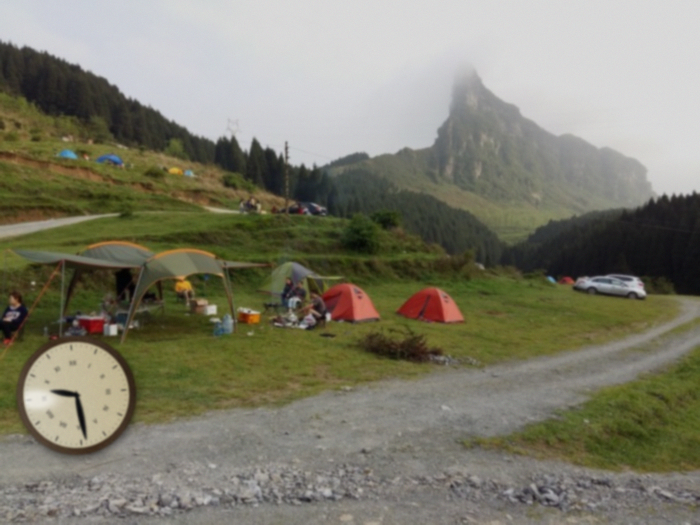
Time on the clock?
9:29
